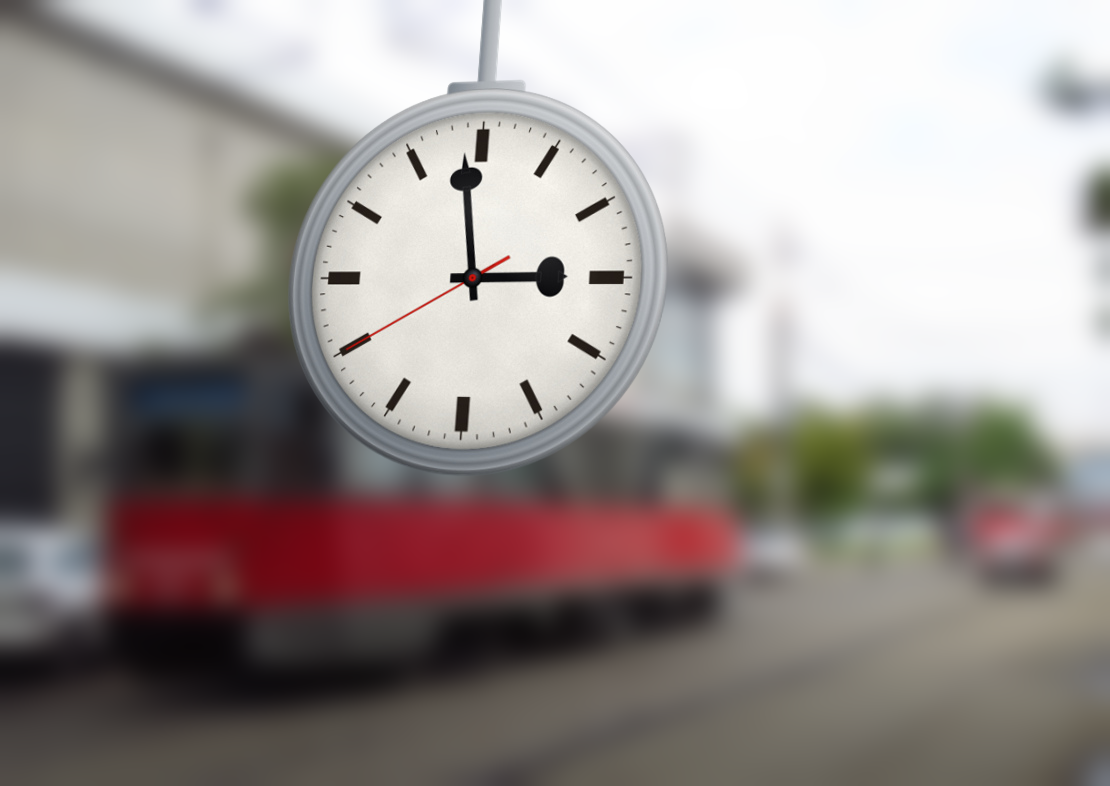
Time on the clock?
2:58:40
